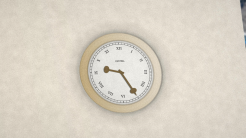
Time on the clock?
9:25
